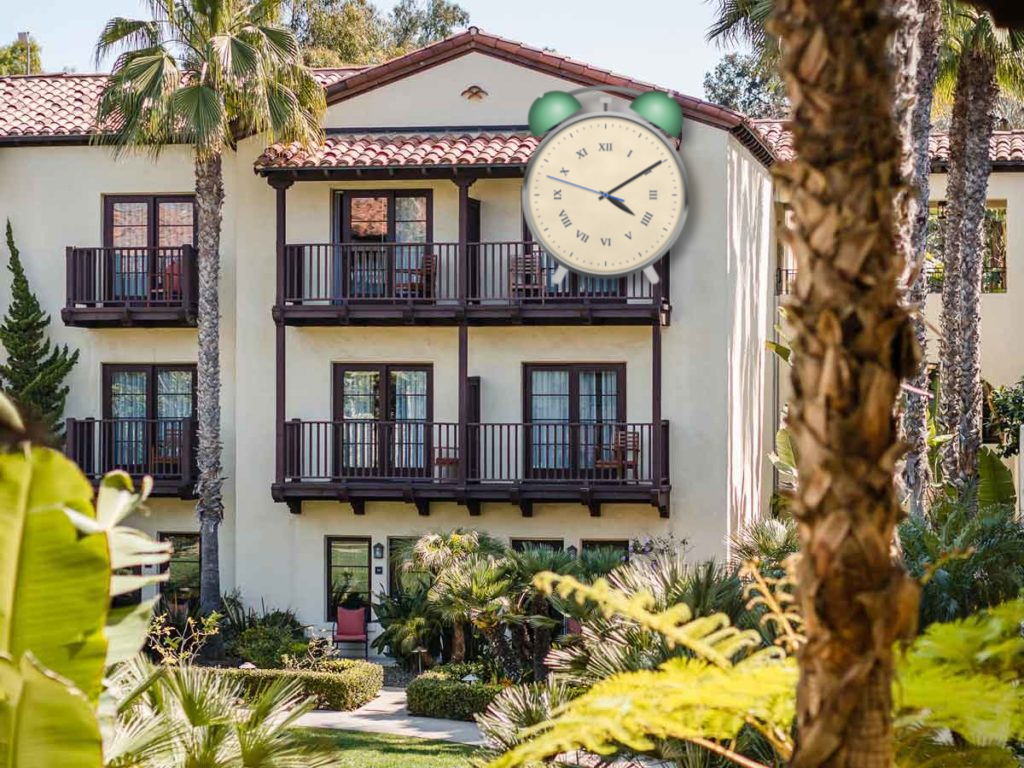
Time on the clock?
4:09:48
